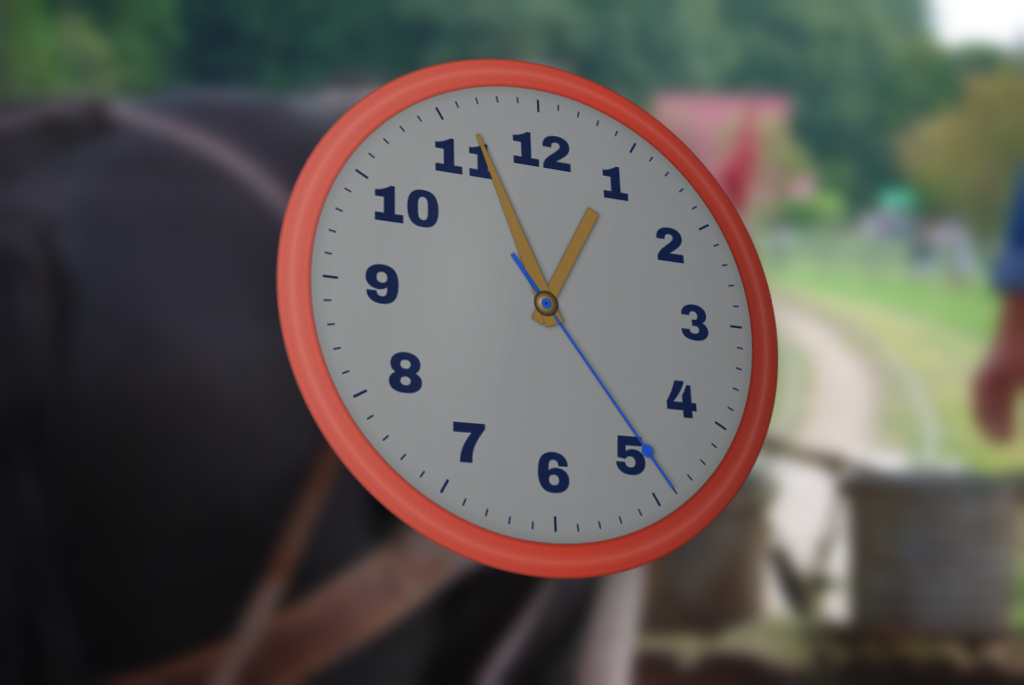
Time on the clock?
12:56:24
